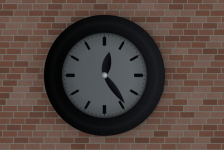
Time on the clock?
12:24
